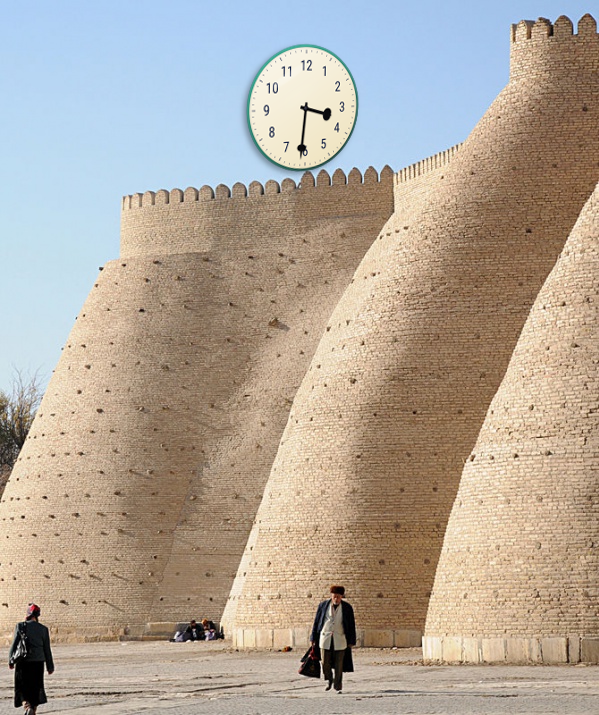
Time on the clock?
3:31
